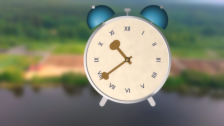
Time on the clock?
10:39
